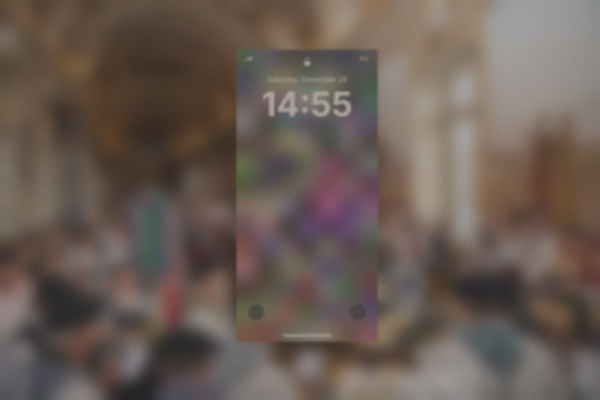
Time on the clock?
14:55
